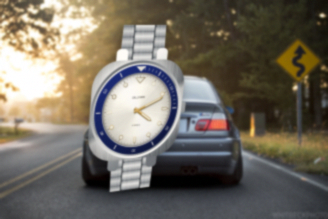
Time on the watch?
4:11
